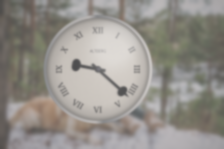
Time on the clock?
9:22
